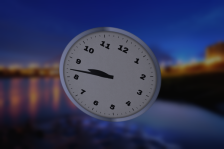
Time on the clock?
8:42
